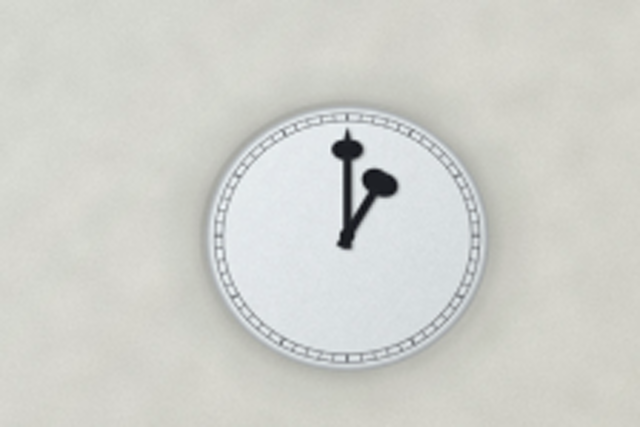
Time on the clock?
1:00
